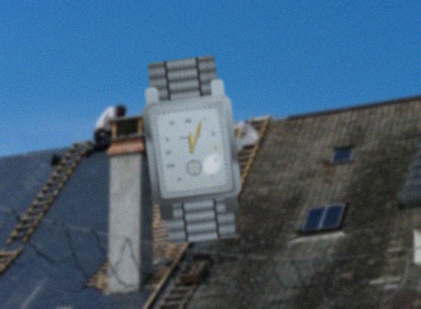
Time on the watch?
12:04
